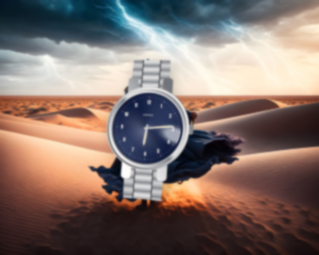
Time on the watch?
6:14
